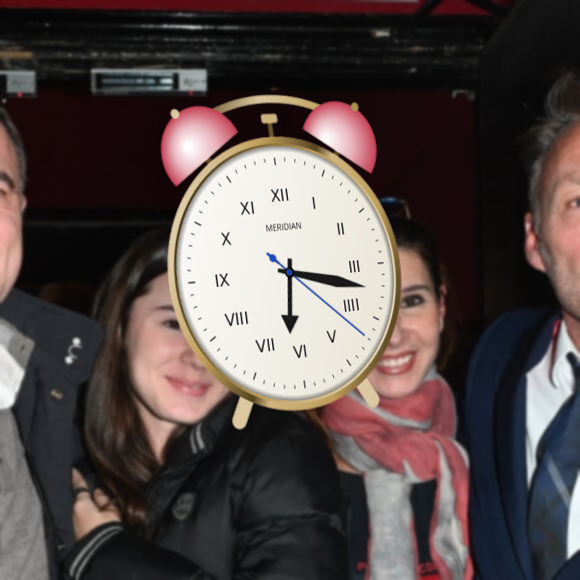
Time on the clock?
6:17:22
